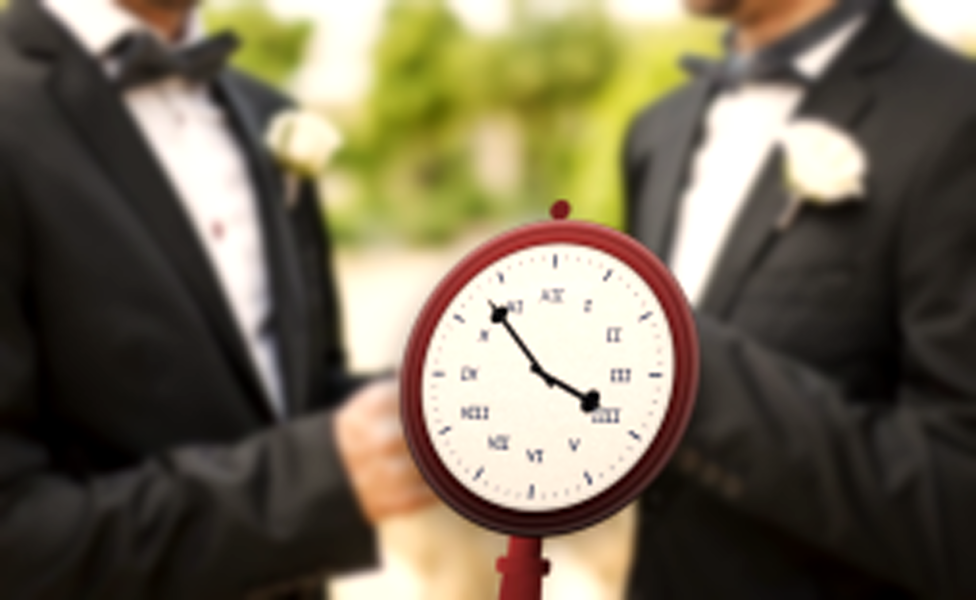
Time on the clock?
3:53
